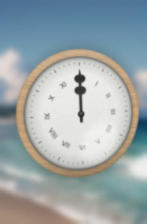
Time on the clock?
12:00
